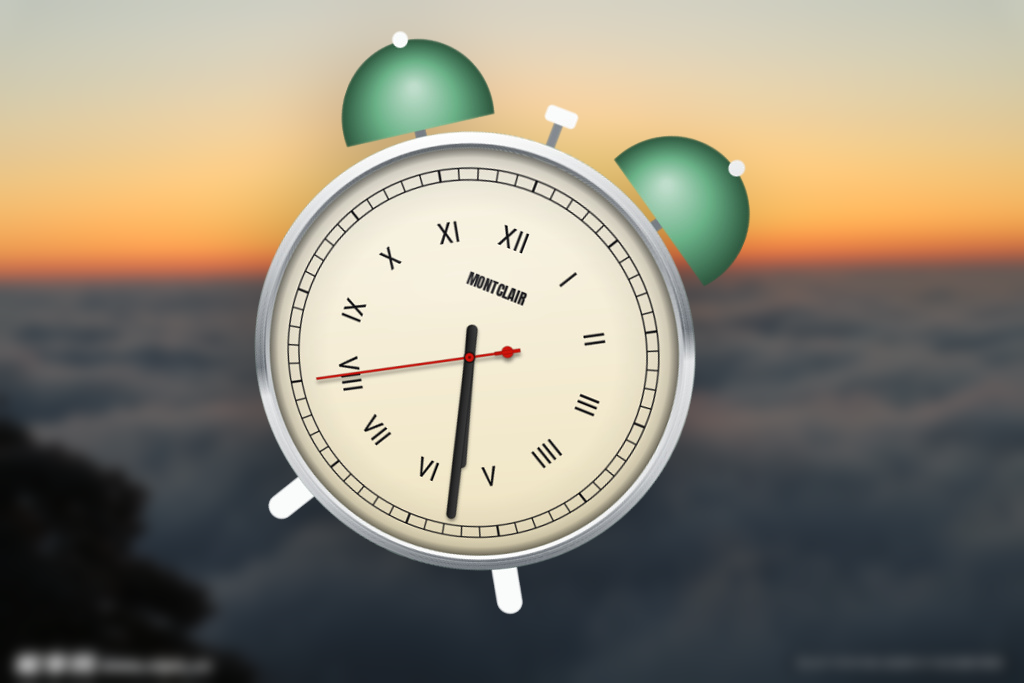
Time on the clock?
5:27:40
